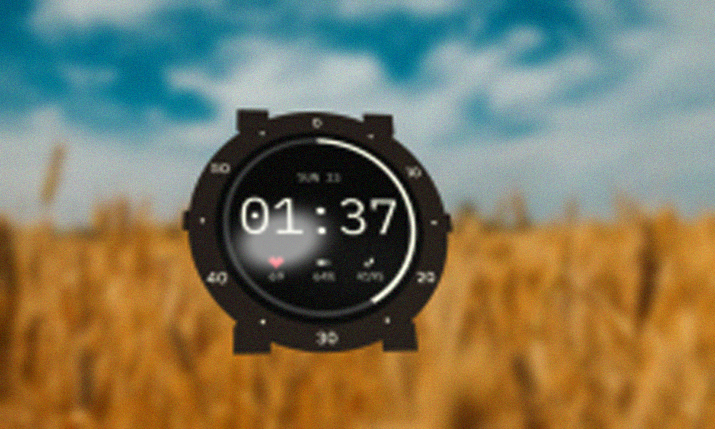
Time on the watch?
1:37
